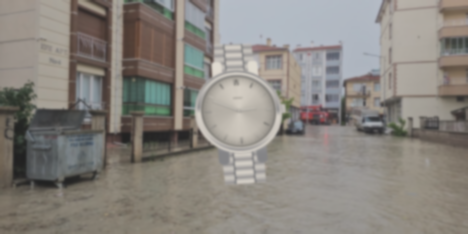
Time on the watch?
2:49
